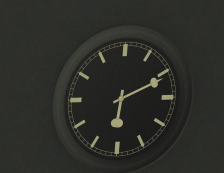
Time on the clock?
6:11
